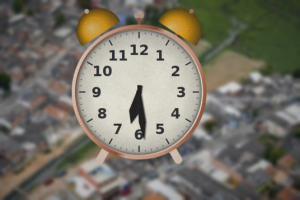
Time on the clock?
6:29
